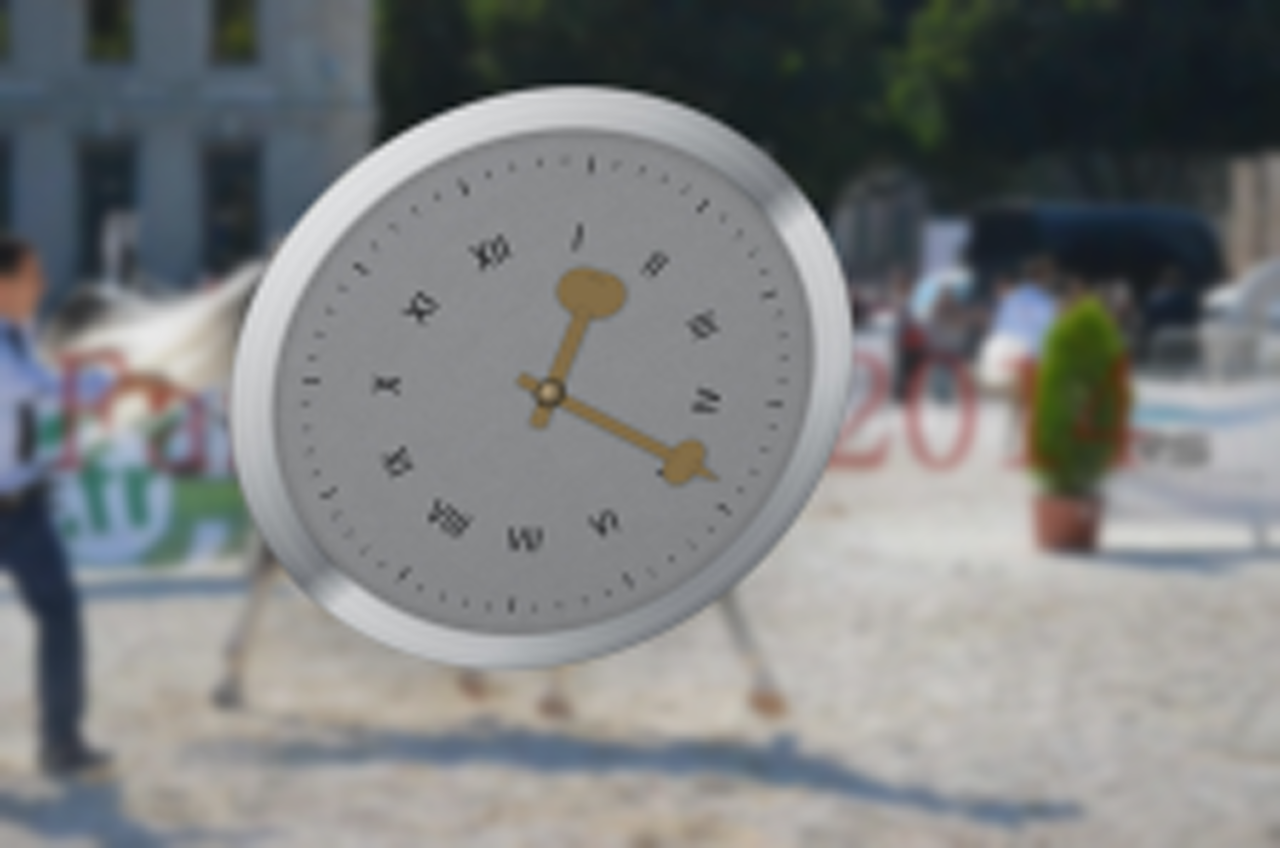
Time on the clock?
1:24
